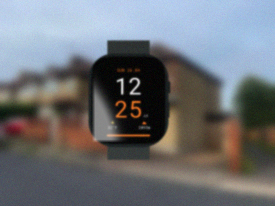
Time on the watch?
12:25
